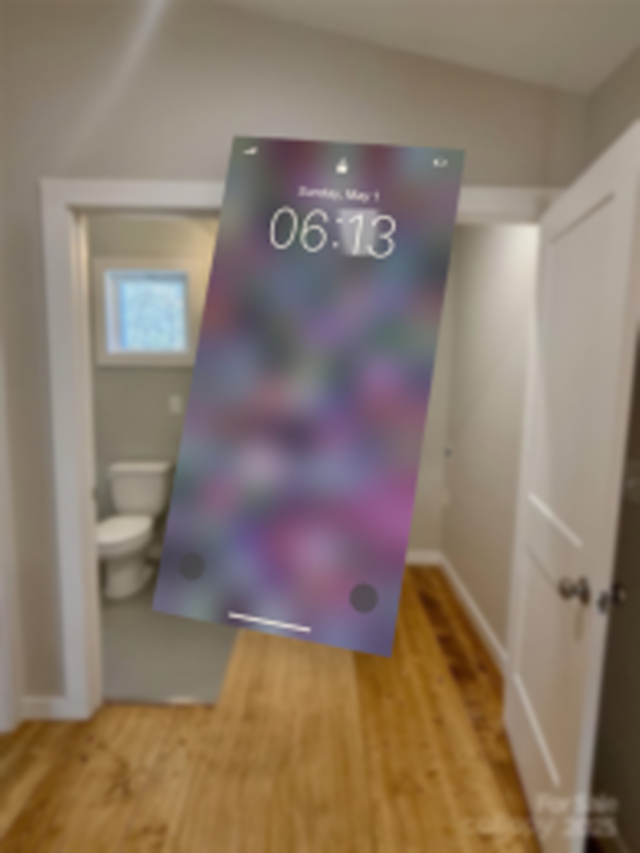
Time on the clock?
6:13
